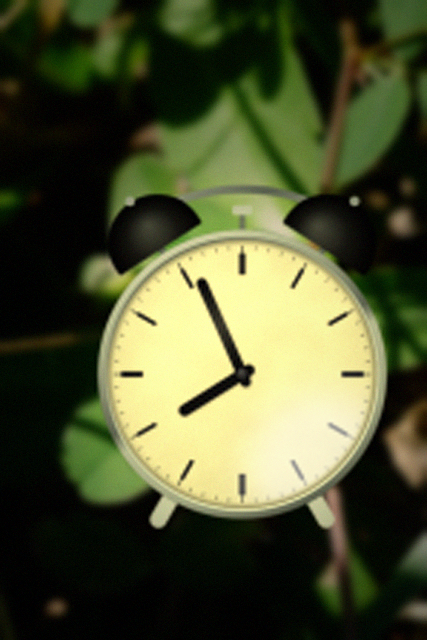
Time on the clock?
7:56
